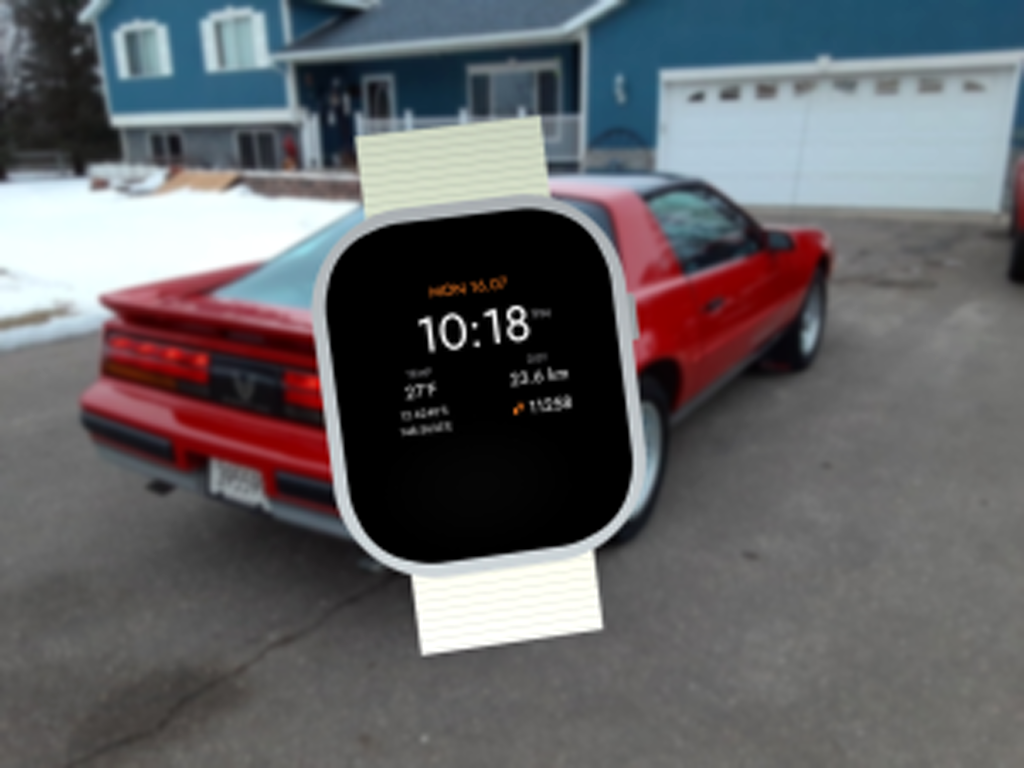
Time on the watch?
10:18
